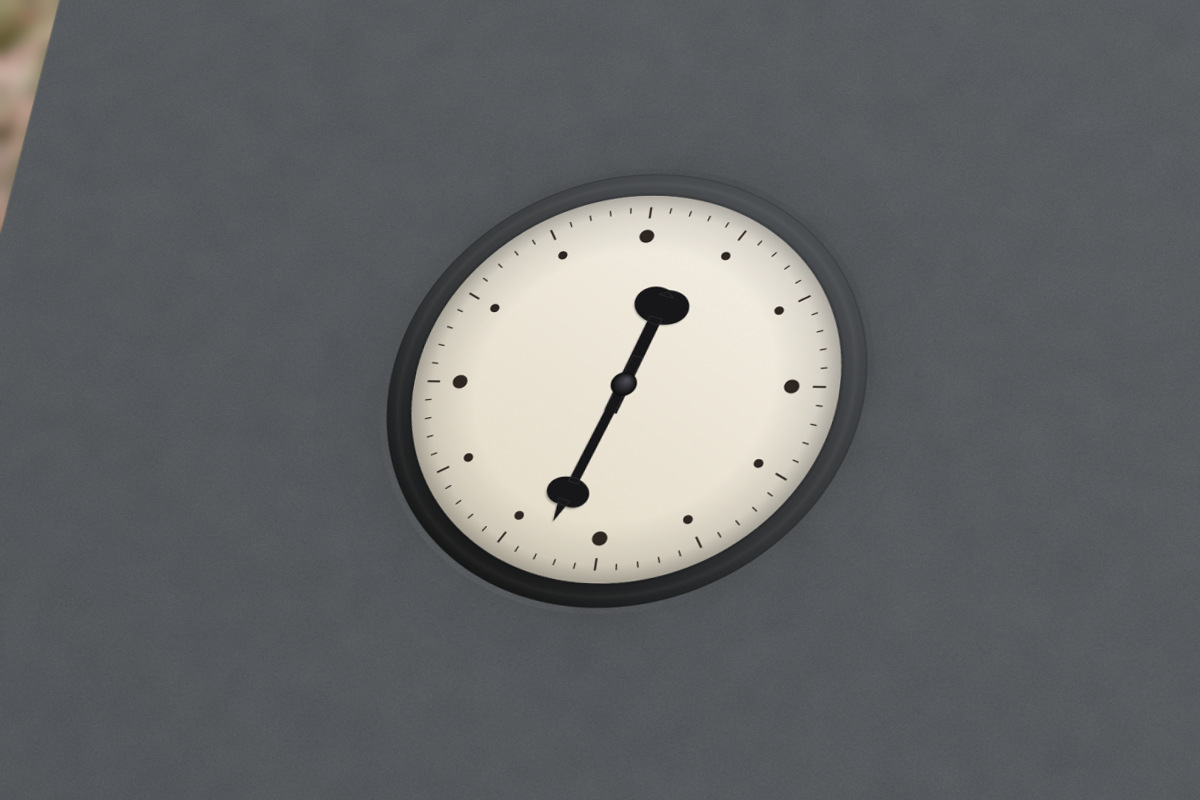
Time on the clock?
12:33
